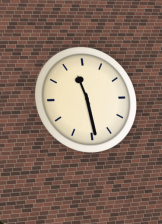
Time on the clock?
11:29
